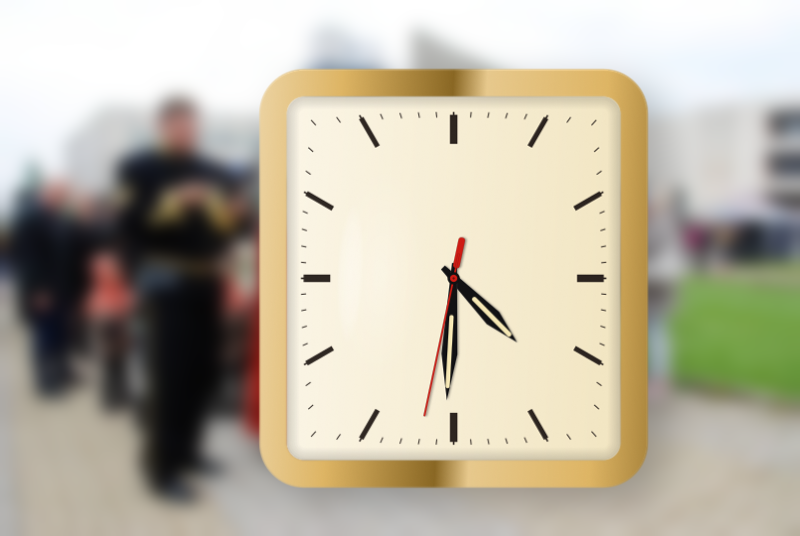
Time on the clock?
4:30:32
